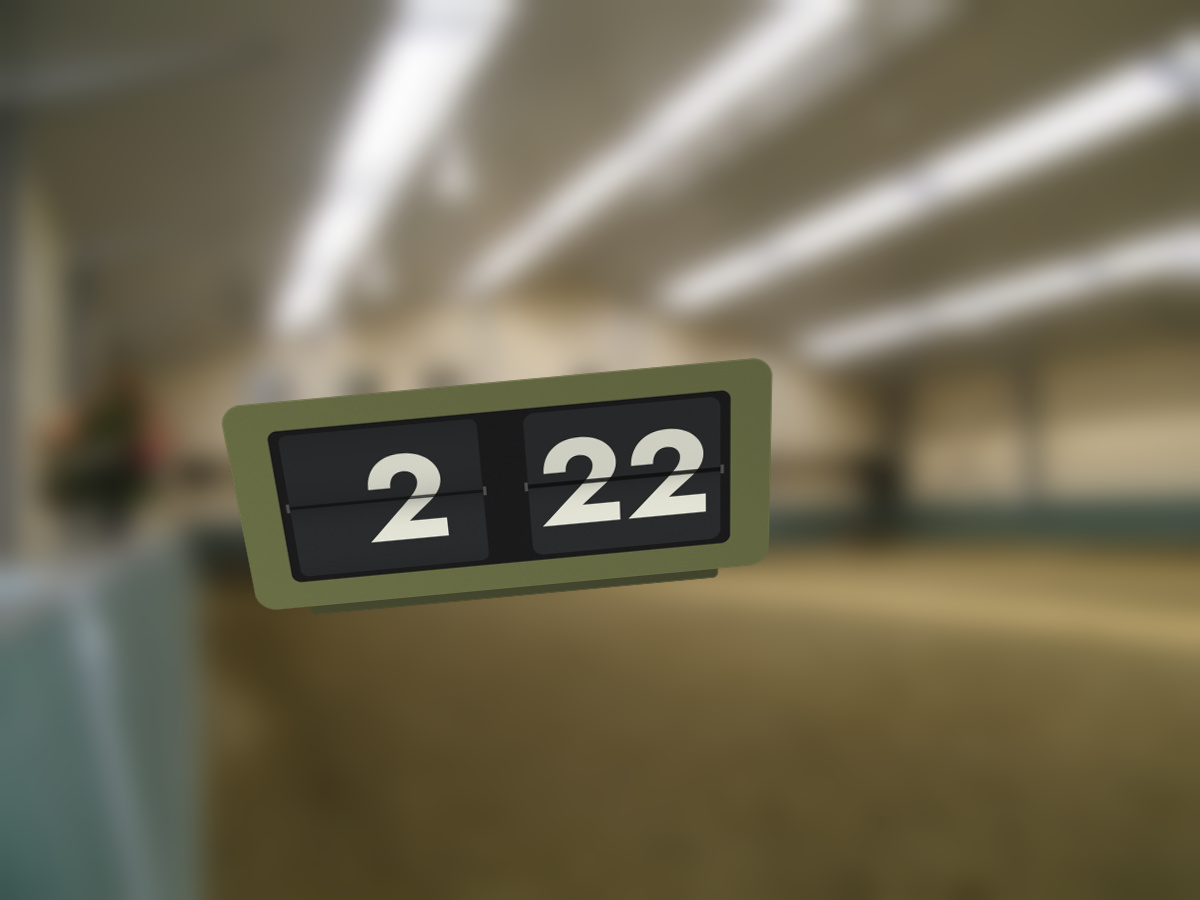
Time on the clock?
2:22
